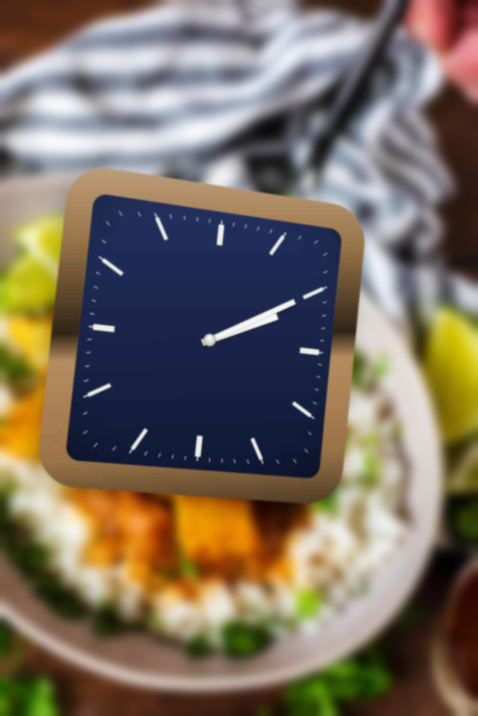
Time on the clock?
2:10
